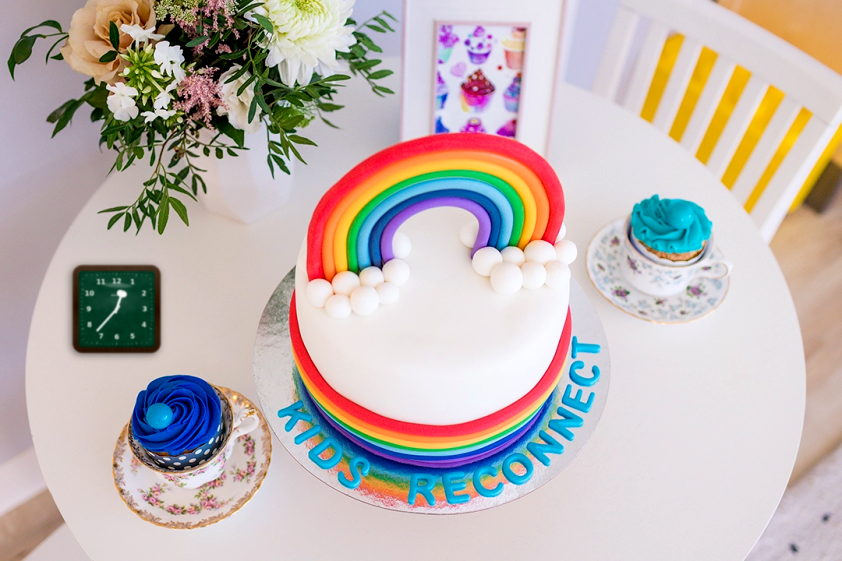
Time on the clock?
12:37
